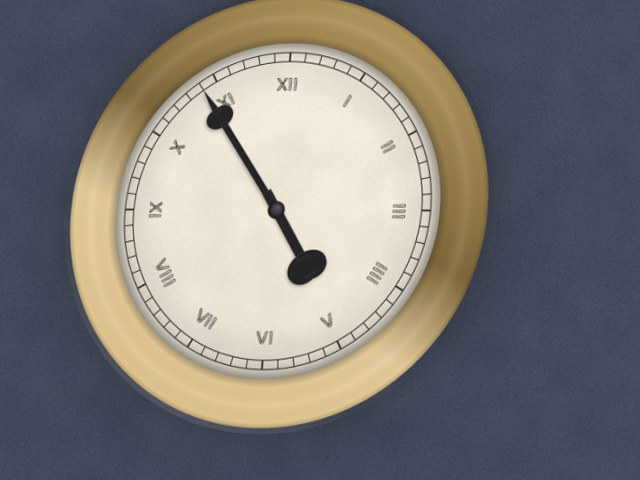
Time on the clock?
4:54
